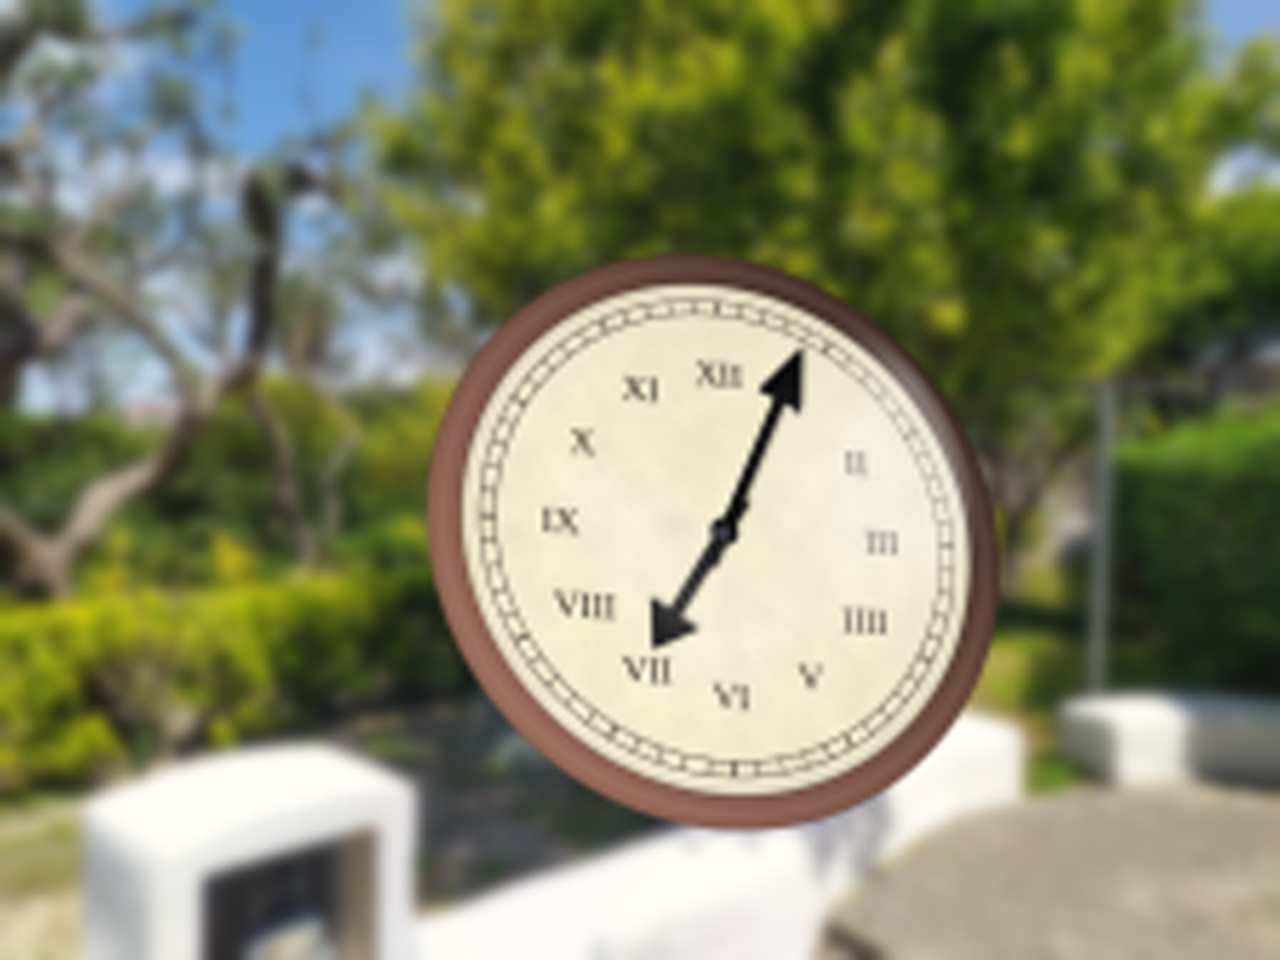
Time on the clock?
7:04
